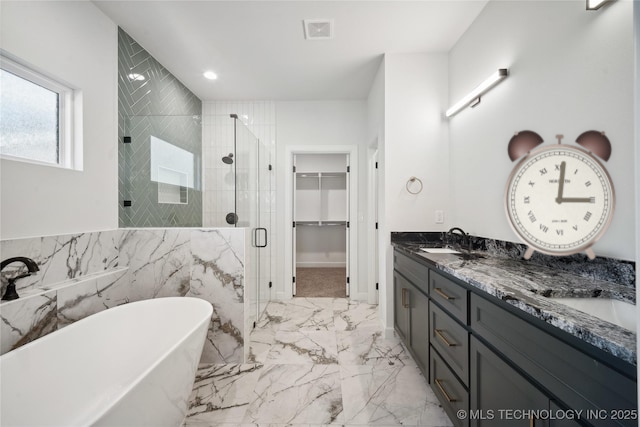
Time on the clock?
3:01
